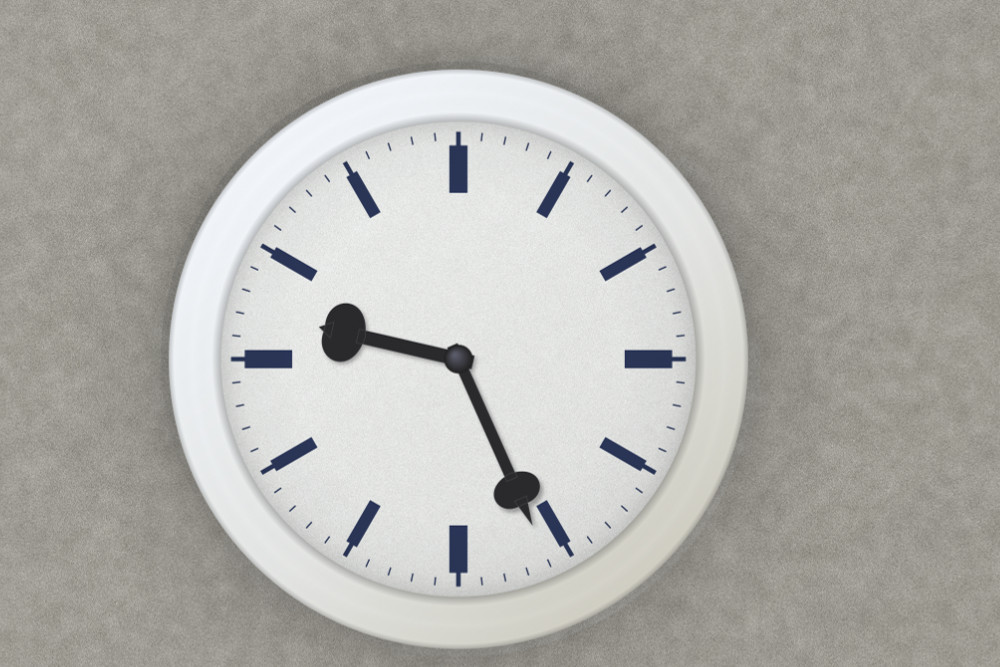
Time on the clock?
9:26
